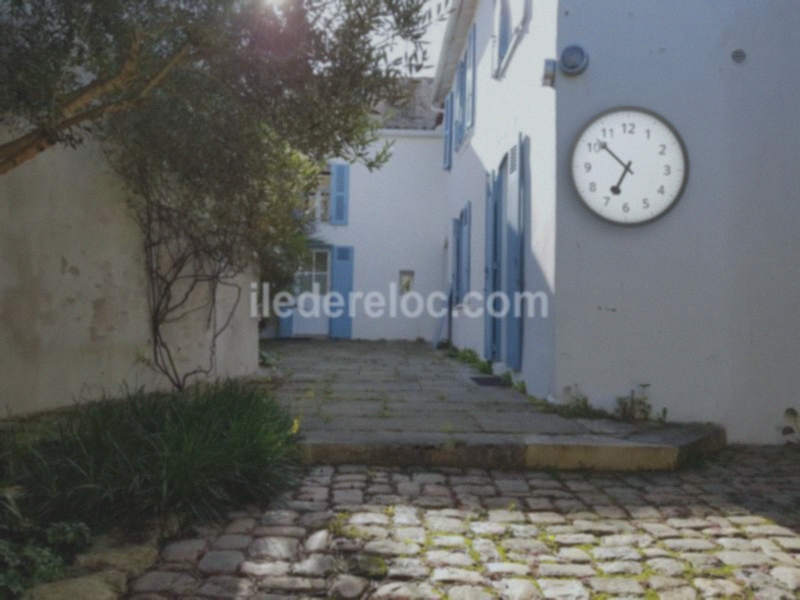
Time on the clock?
6:52
